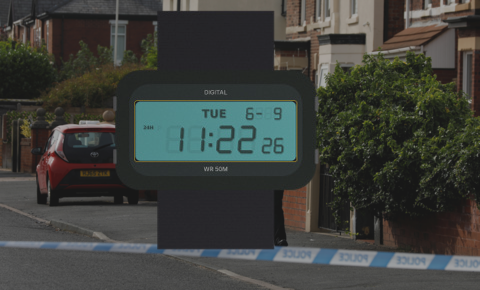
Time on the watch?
11:22:26
